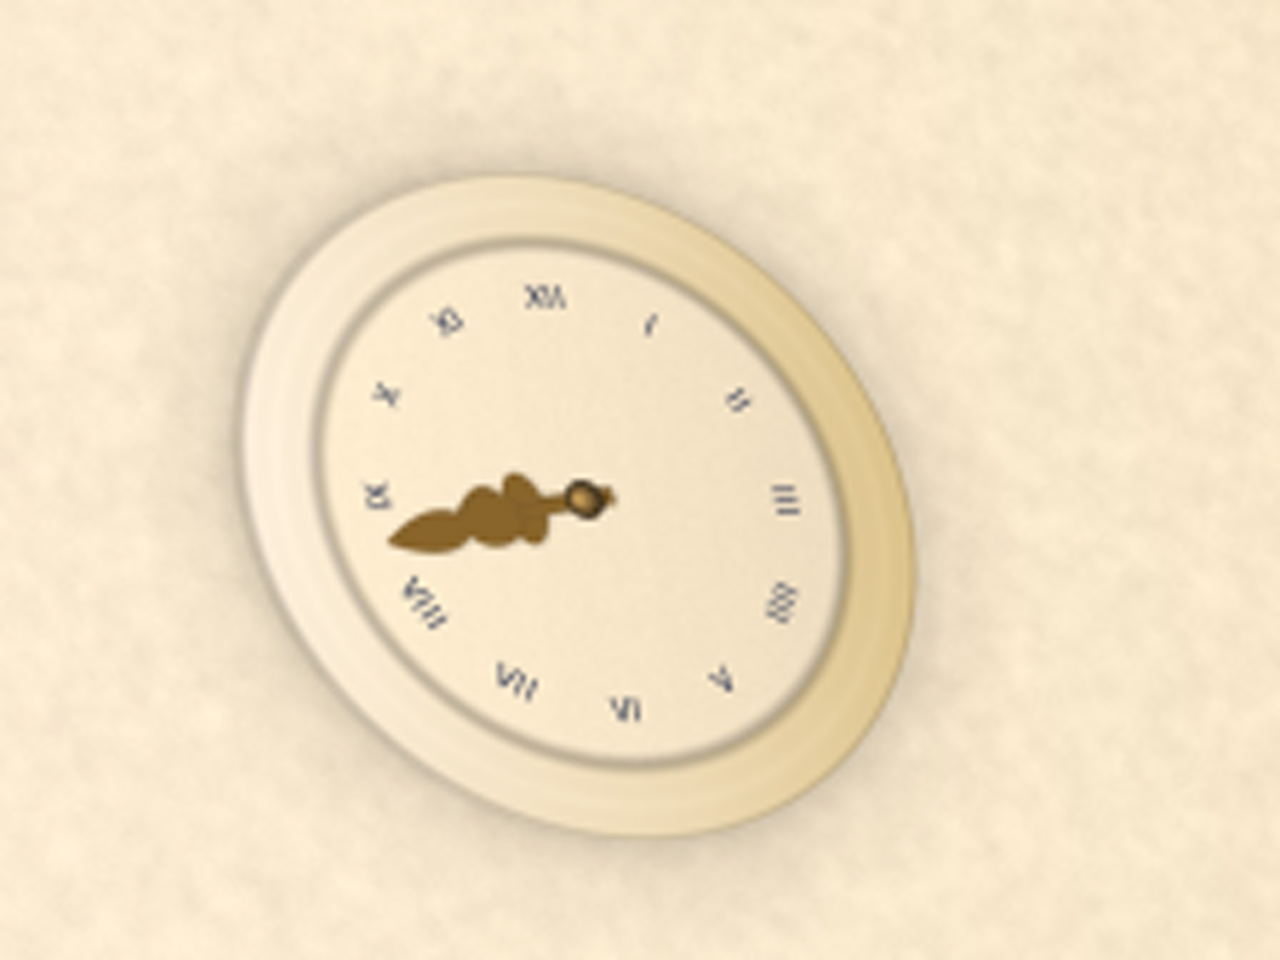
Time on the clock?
8:43
